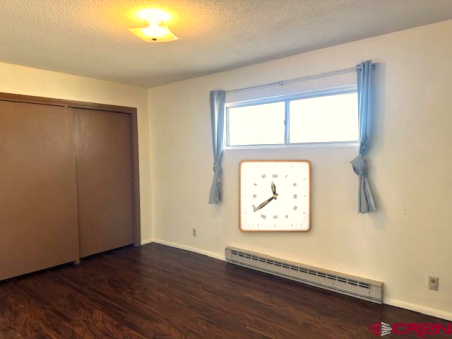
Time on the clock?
11:39
